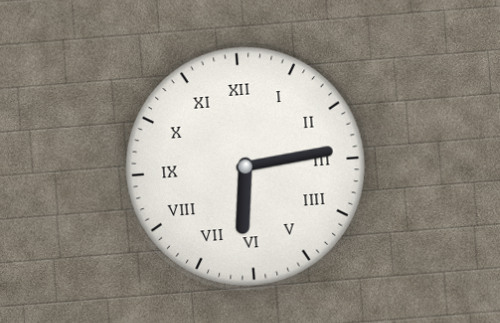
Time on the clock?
6:14
